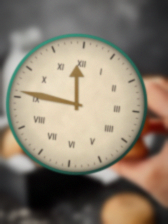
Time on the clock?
11:46
